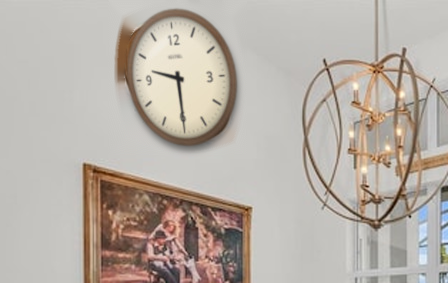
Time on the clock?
9:30
